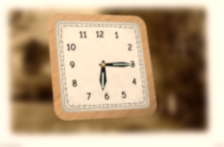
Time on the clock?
6:15
